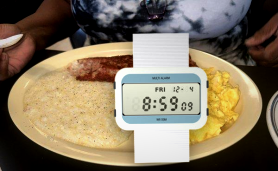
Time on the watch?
8:59:09
